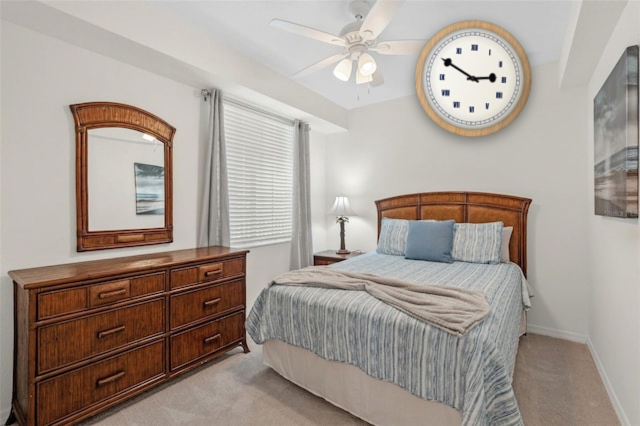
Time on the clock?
2:50
